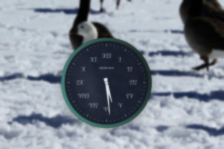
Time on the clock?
5:29
